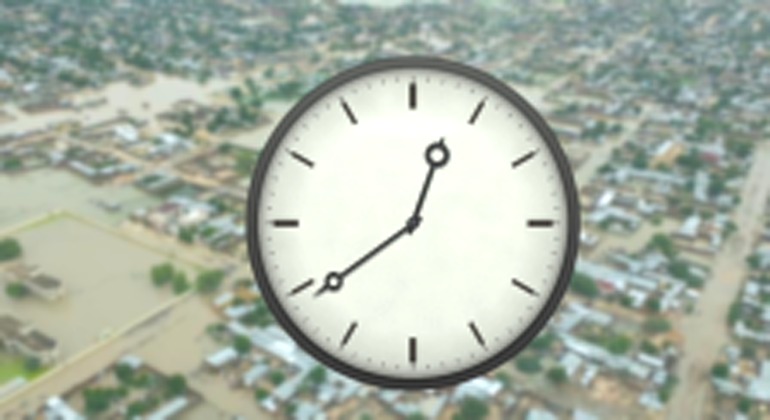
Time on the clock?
12:39
